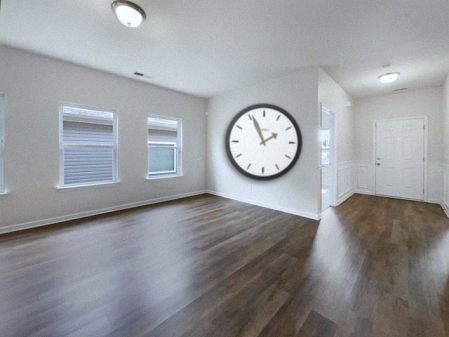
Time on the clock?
1:56
